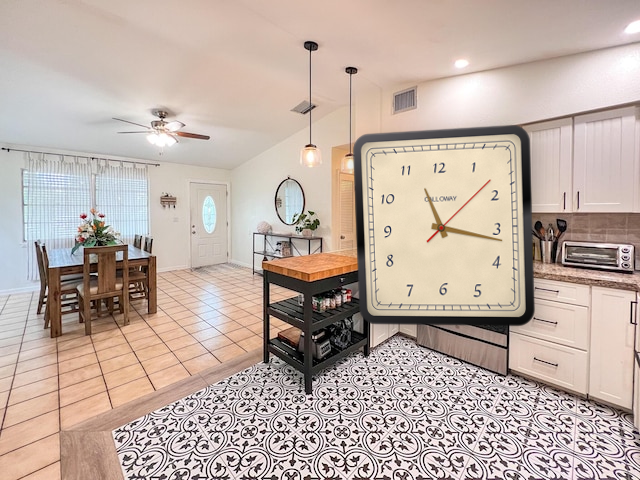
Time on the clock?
11:17:08
